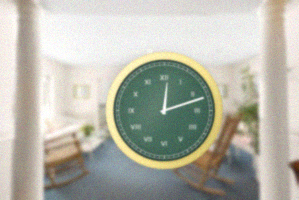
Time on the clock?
12:12
